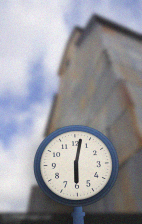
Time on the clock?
6:02
